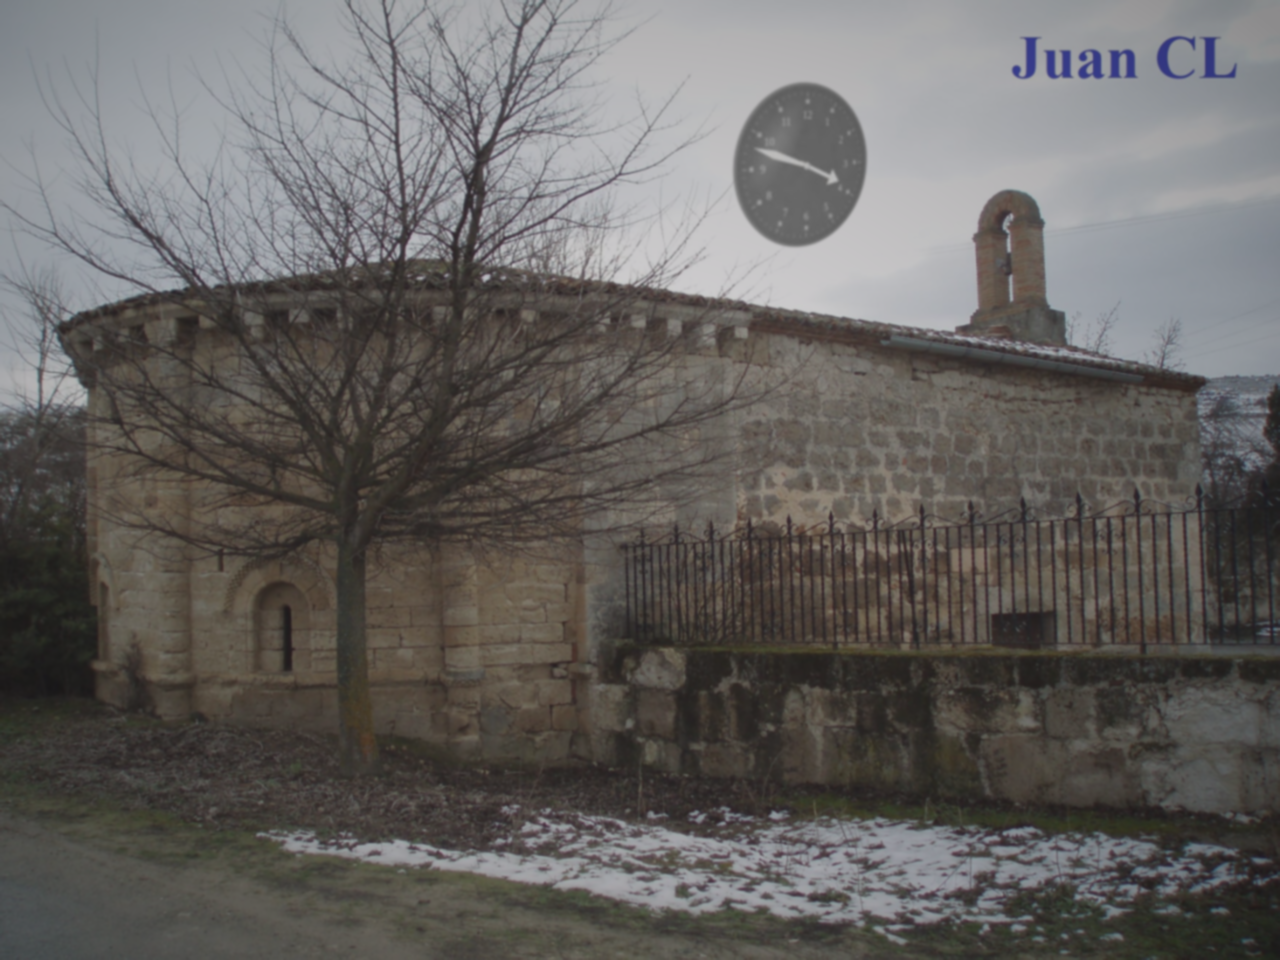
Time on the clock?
3:48
